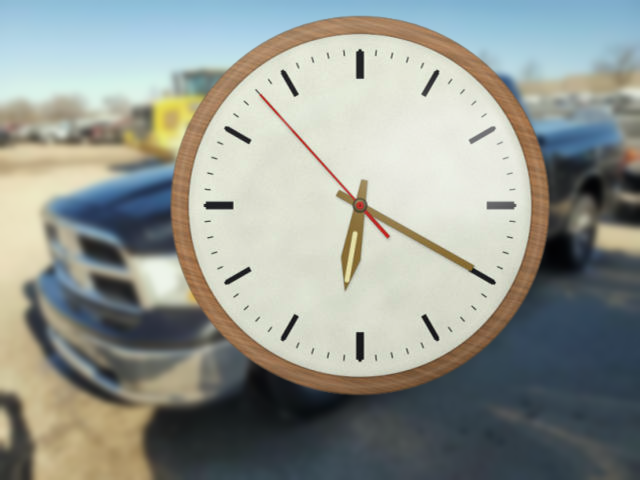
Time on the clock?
6:19:53
